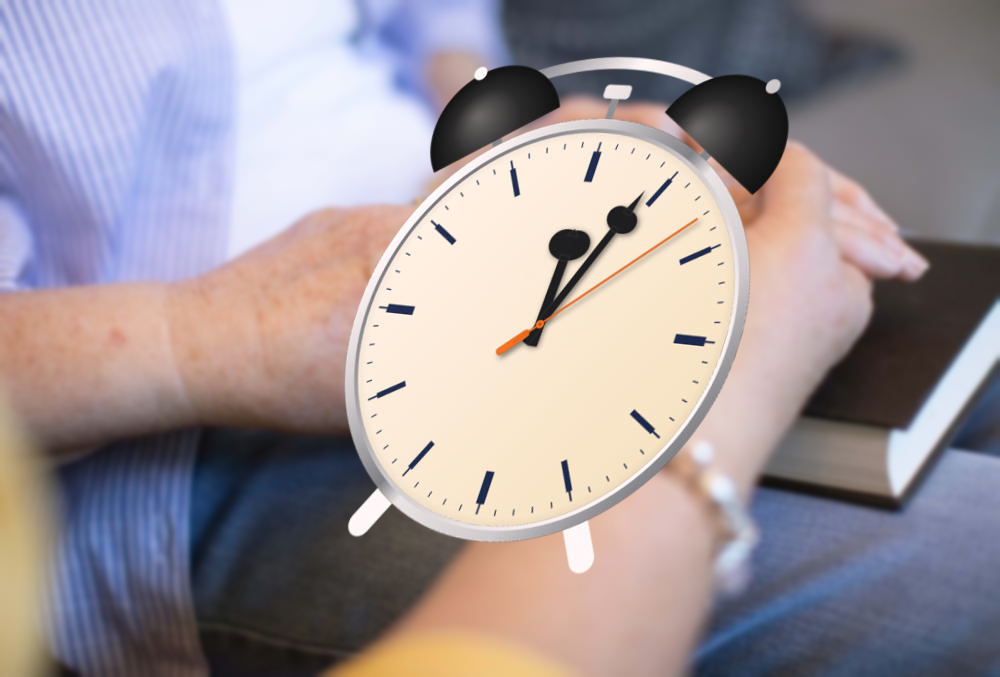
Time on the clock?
12:04:08
